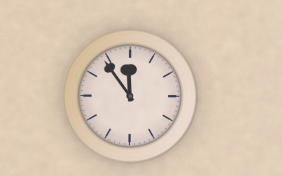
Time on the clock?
11:54
